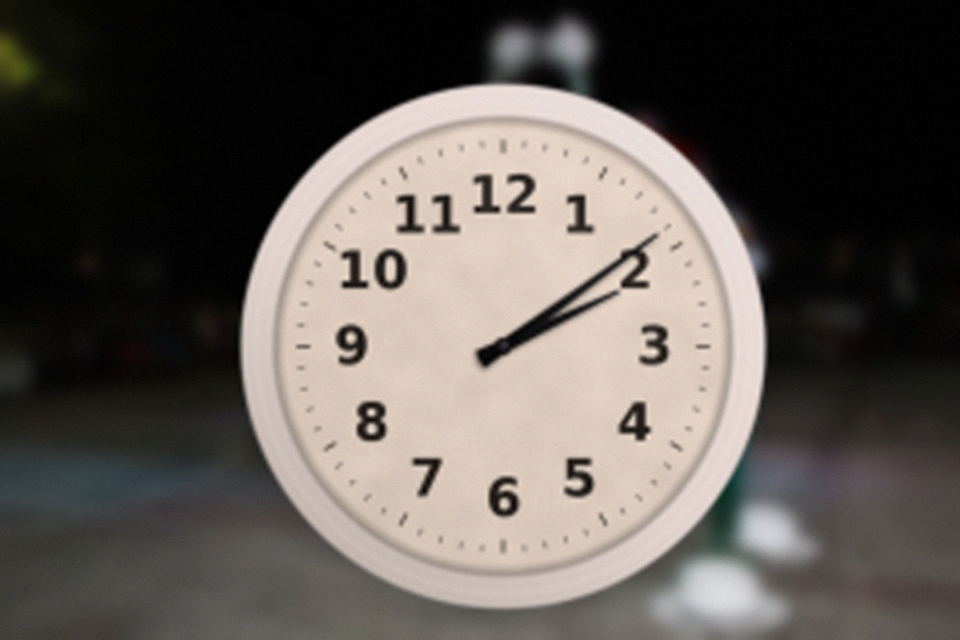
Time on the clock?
2:09
